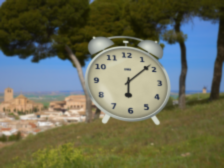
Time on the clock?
6:08
